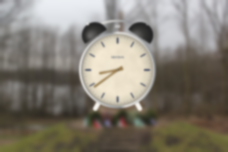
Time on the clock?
8:39
